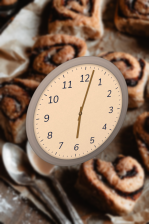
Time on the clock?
6:02
